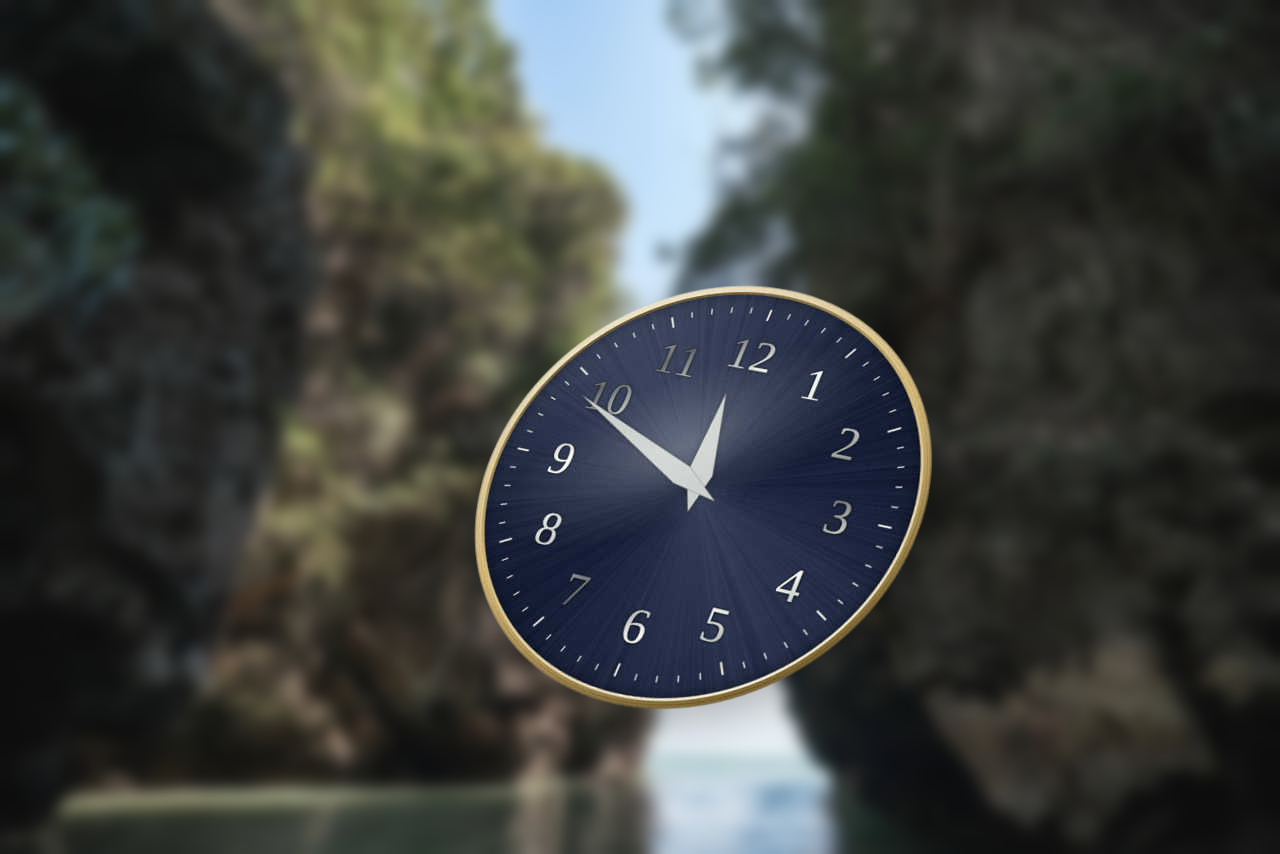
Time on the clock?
11:49
